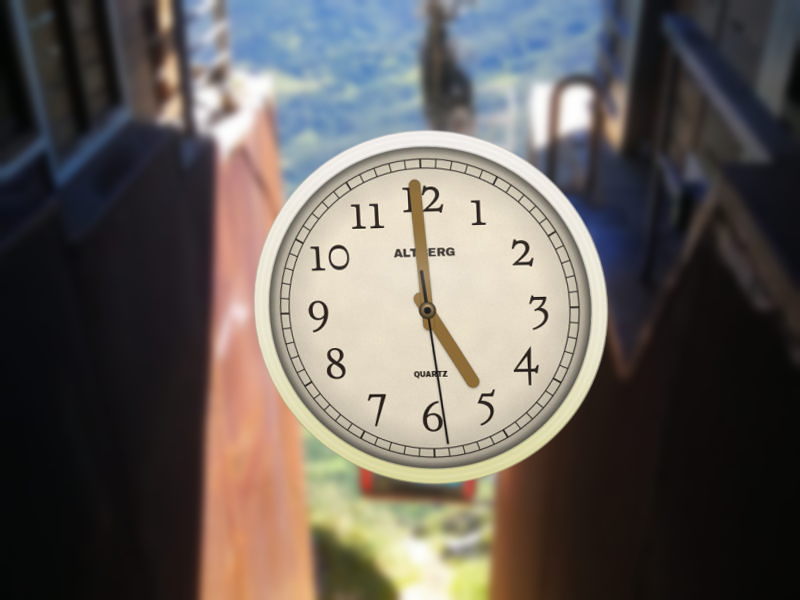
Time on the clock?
4:59:29
